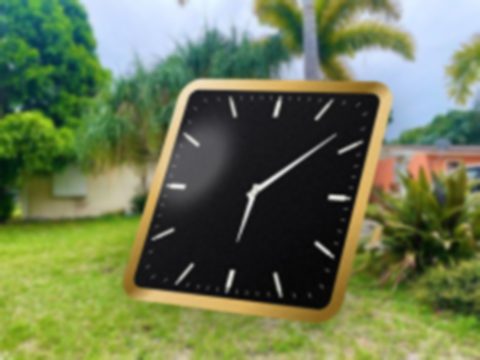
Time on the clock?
6:08
